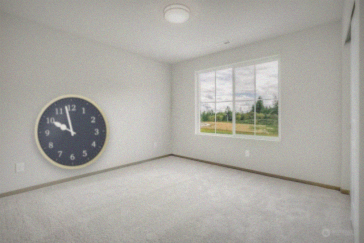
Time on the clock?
9:58
